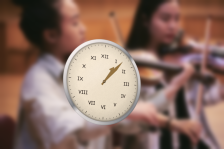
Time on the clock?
1:07
